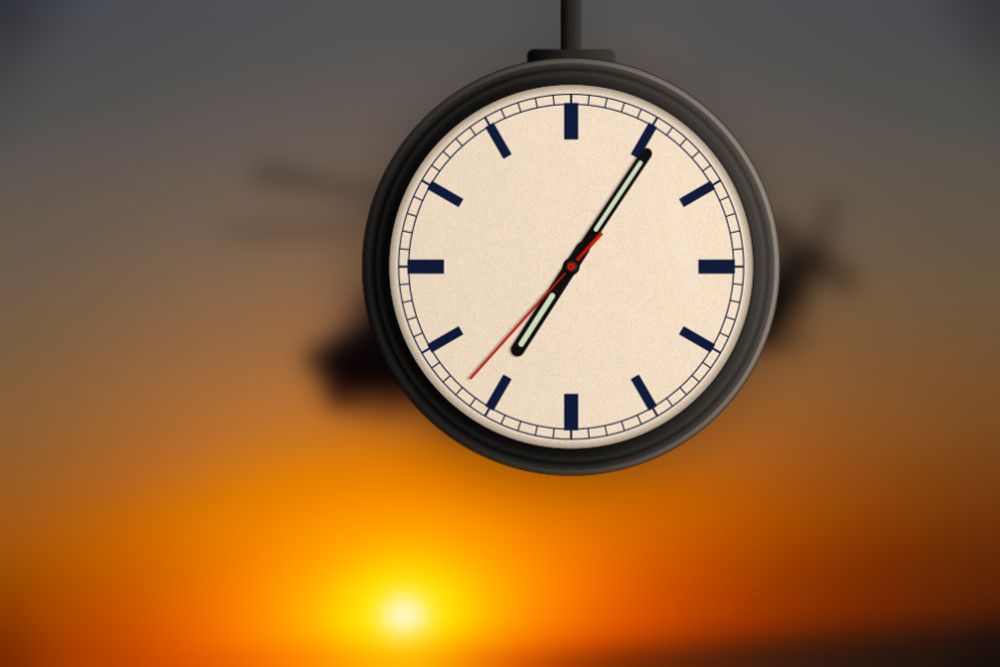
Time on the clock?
7:05:37
